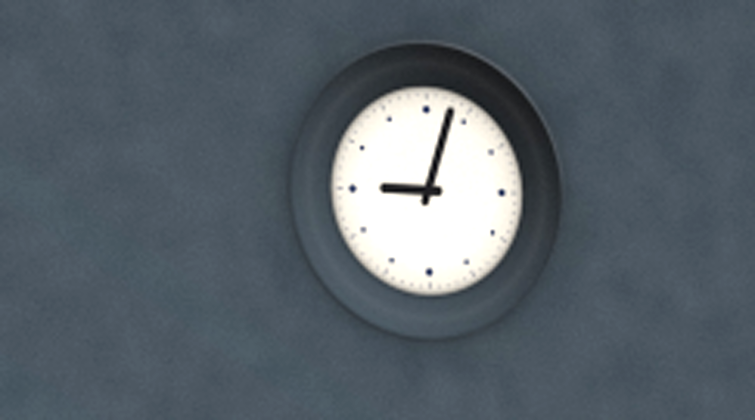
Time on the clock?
9:03
